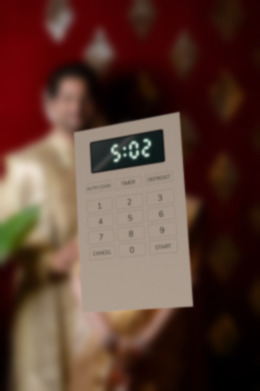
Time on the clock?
5:02
